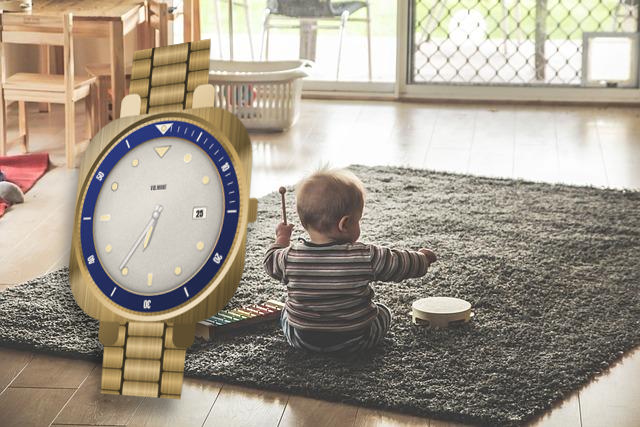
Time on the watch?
6:36
